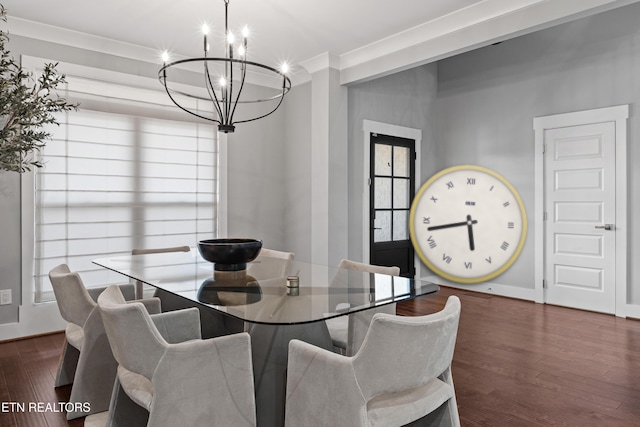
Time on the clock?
5:43
